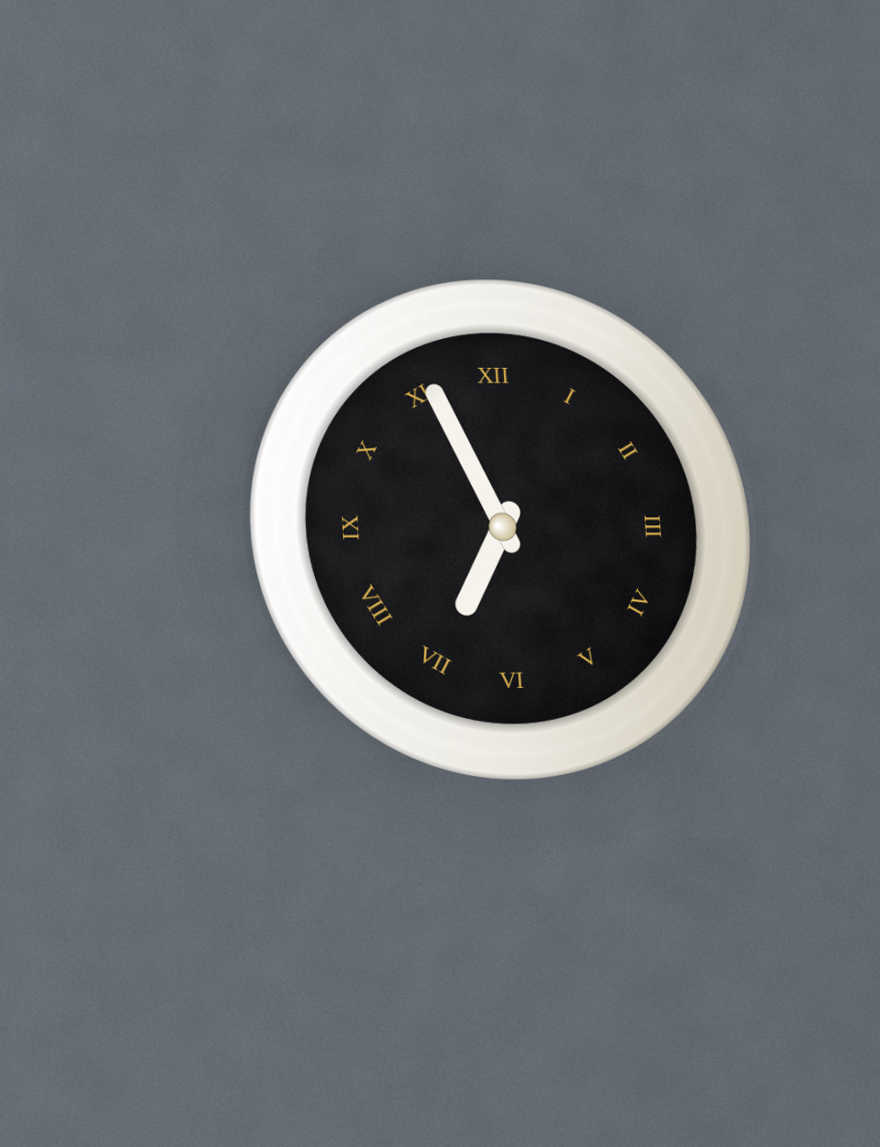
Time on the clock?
6:56
